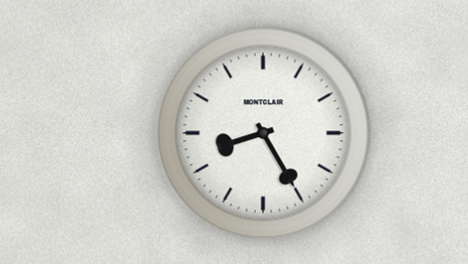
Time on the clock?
8:25
